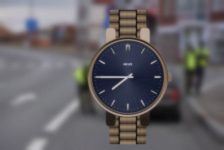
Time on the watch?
7:45
